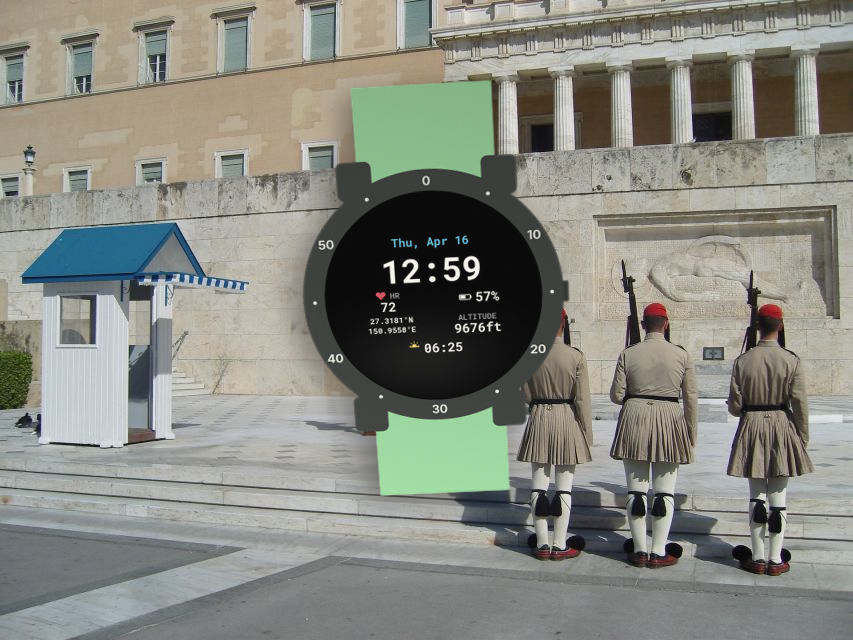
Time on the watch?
12:59
